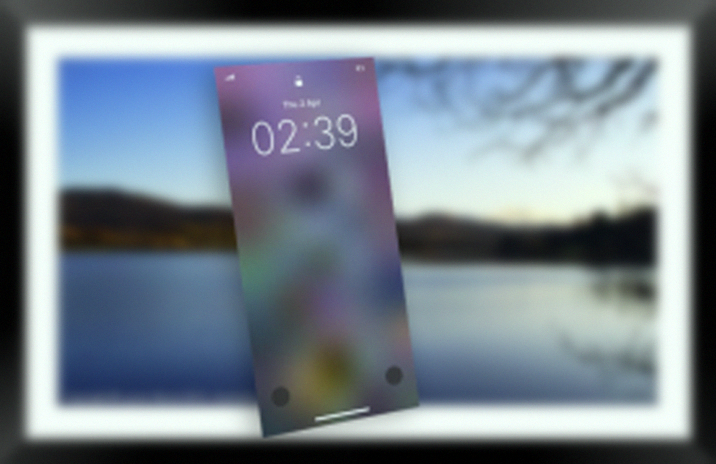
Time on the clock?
2:39
